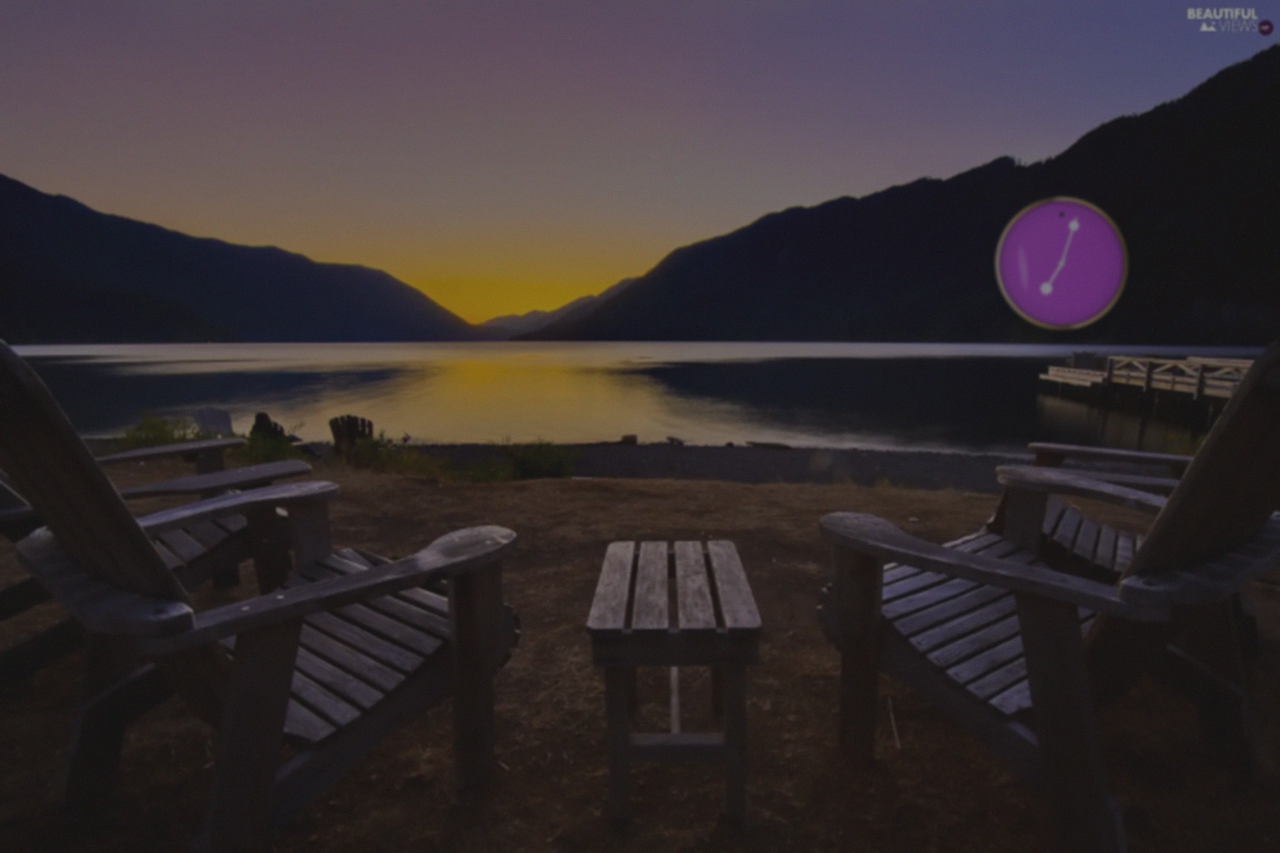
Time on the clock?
7:03
